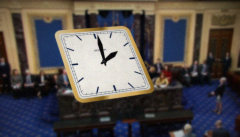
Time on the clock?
2:01
